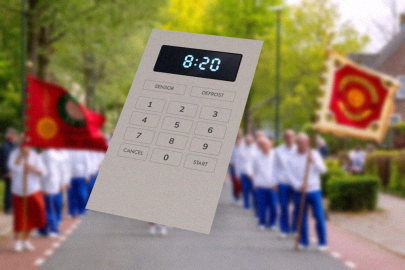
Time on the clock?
8:20
